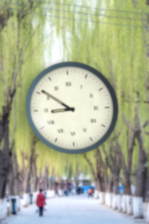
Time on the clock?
8:51
